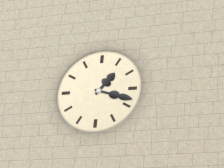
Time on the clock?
1:18
